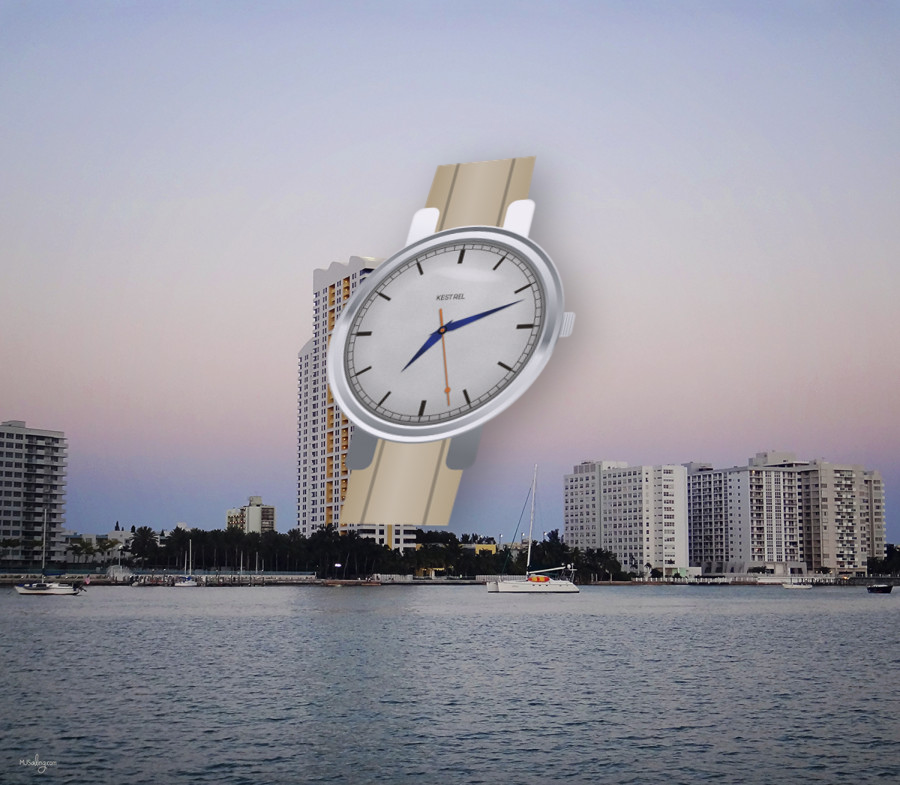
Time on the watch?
7:11:27
